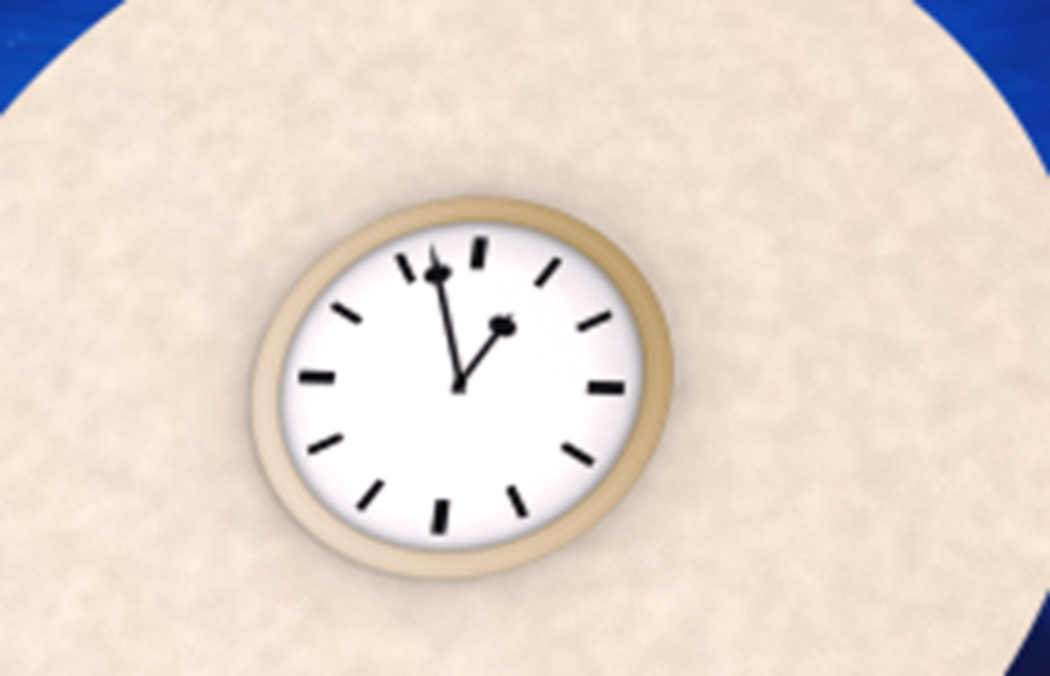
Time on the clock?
12:57
